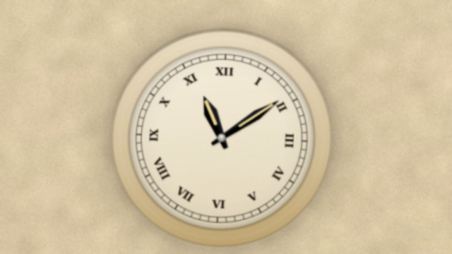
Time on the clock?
11:09
